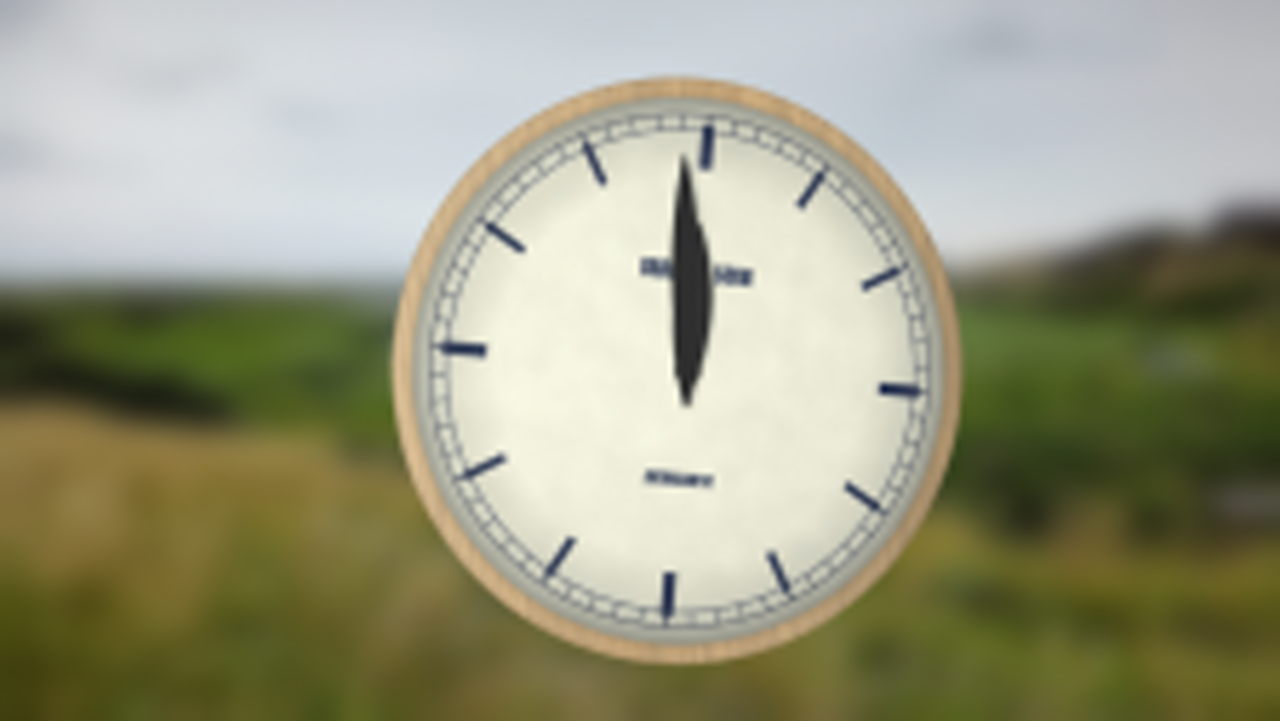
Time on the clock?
11:59
